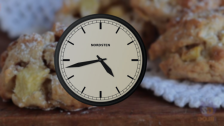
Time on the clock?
4:43
